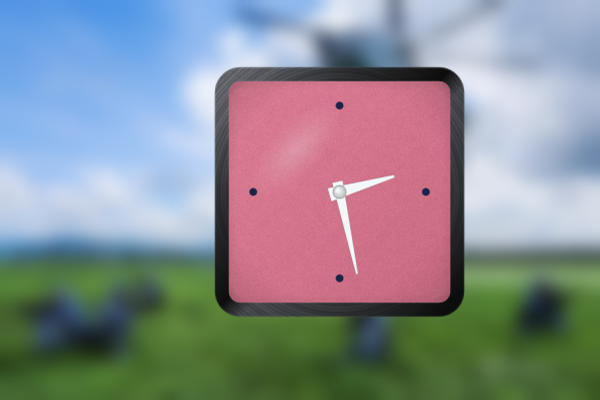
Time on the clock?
2:28
